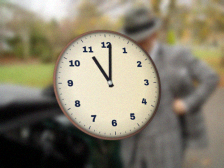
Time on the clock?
11:01
